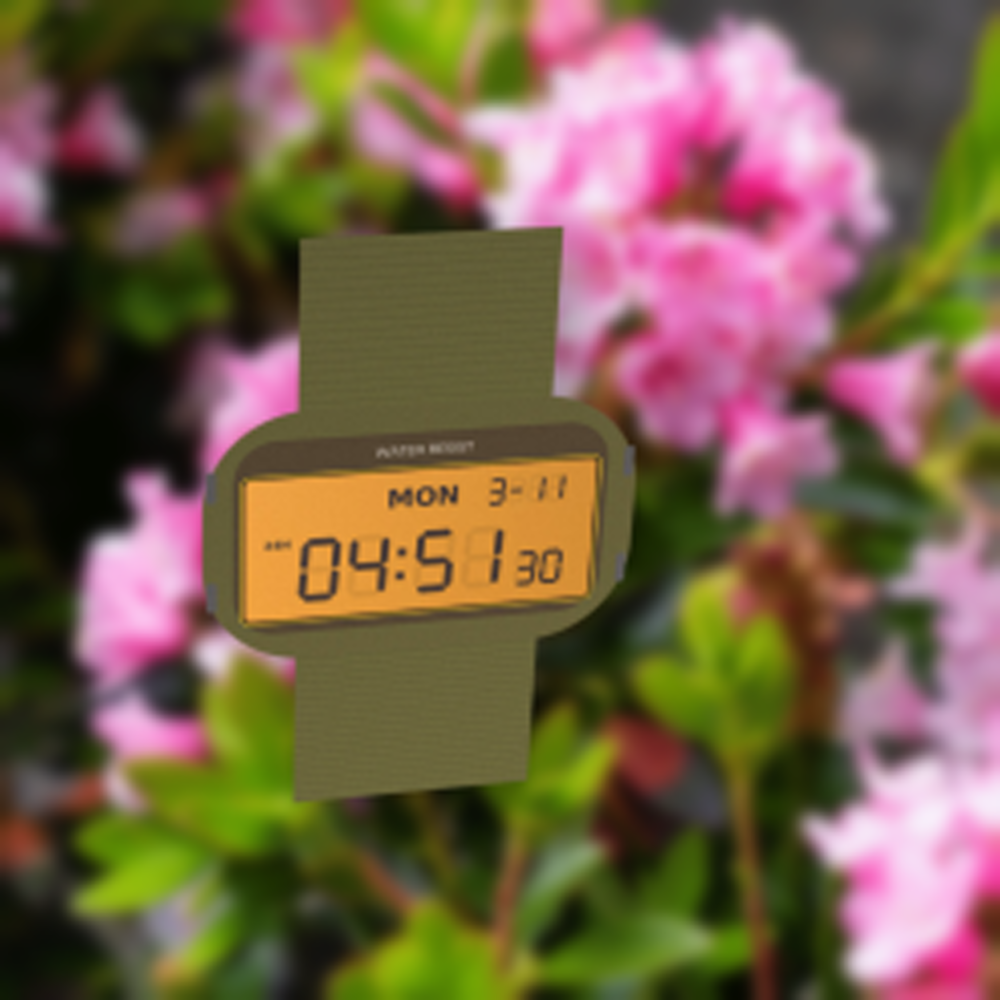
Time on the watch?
4:51:30
